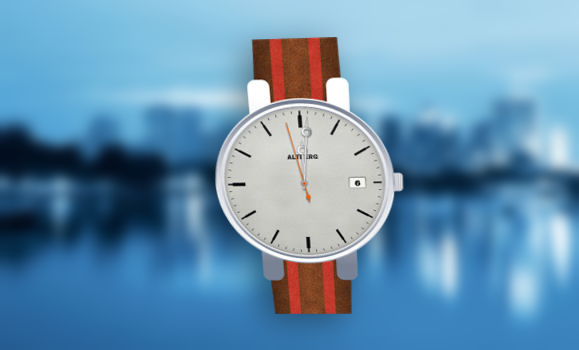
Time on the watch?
12:00:58
